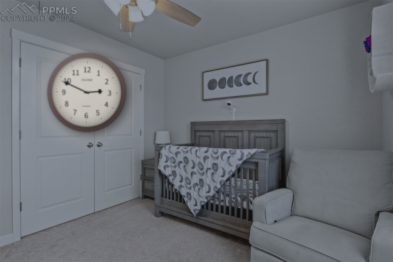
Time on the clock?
2:49
